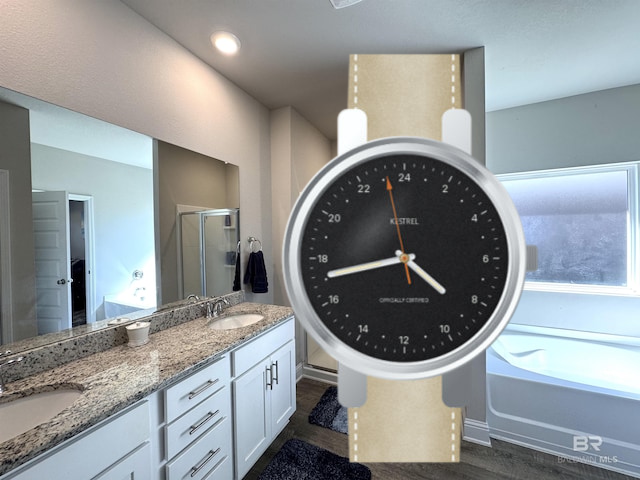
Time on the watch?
8:42:58
